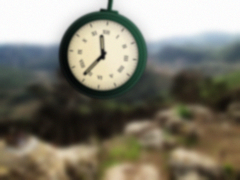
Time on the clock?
11:36
